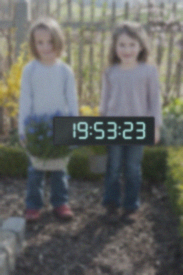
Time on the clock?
19:53:23
